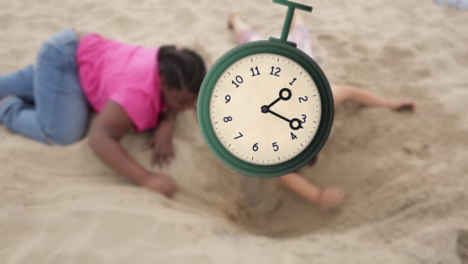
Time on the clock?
1:17
